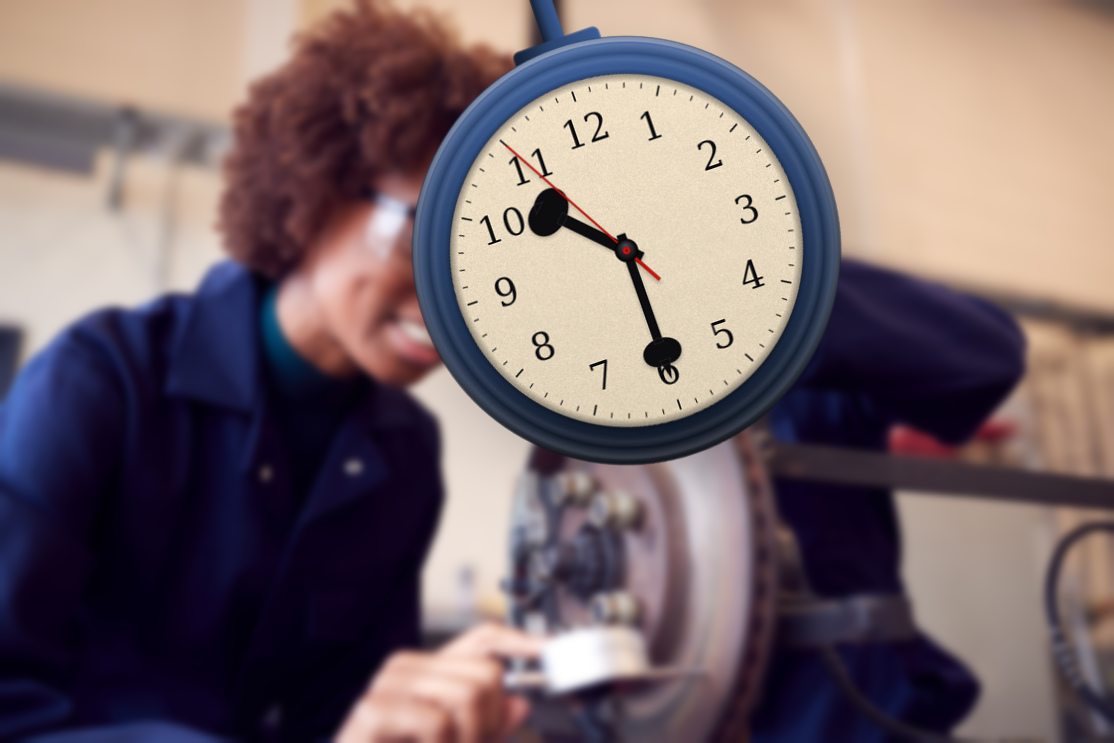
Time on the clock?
10:29:55
